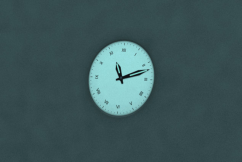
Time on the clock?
11:12
